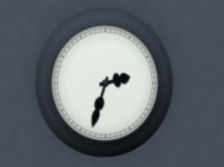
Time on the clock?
2:33
